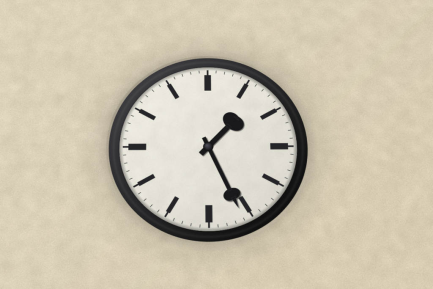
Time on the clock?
1:26
